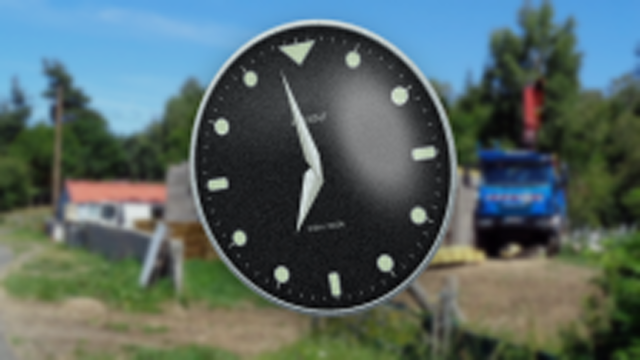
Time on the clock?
6:58
